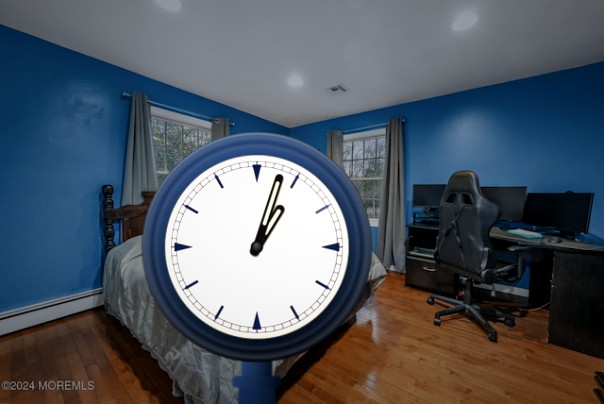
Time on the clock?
1:03
